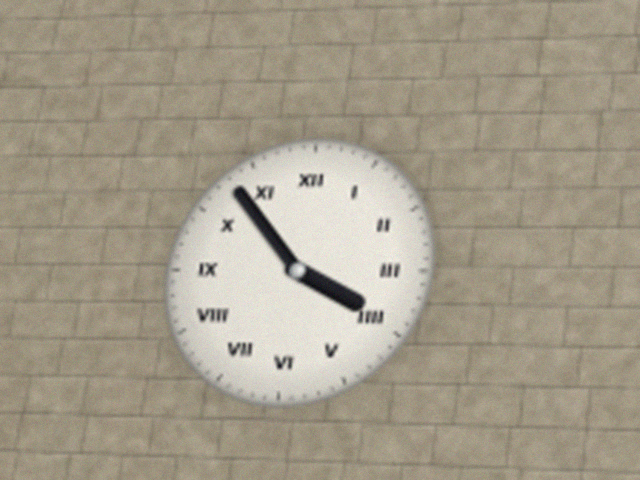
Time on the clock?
3:53
